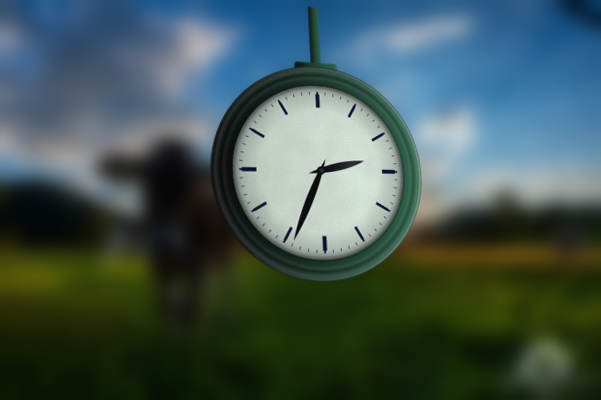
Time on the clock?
2:34
